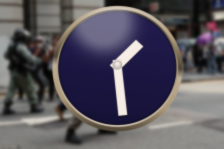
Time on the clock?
1:29
